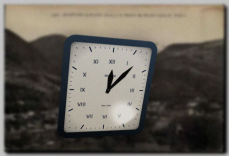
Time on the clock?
12:07
